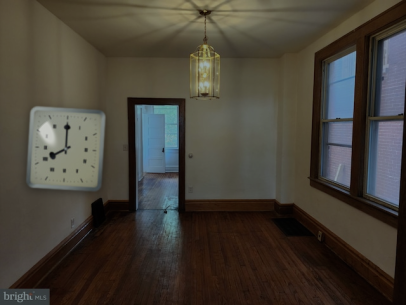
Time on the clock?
8:00
